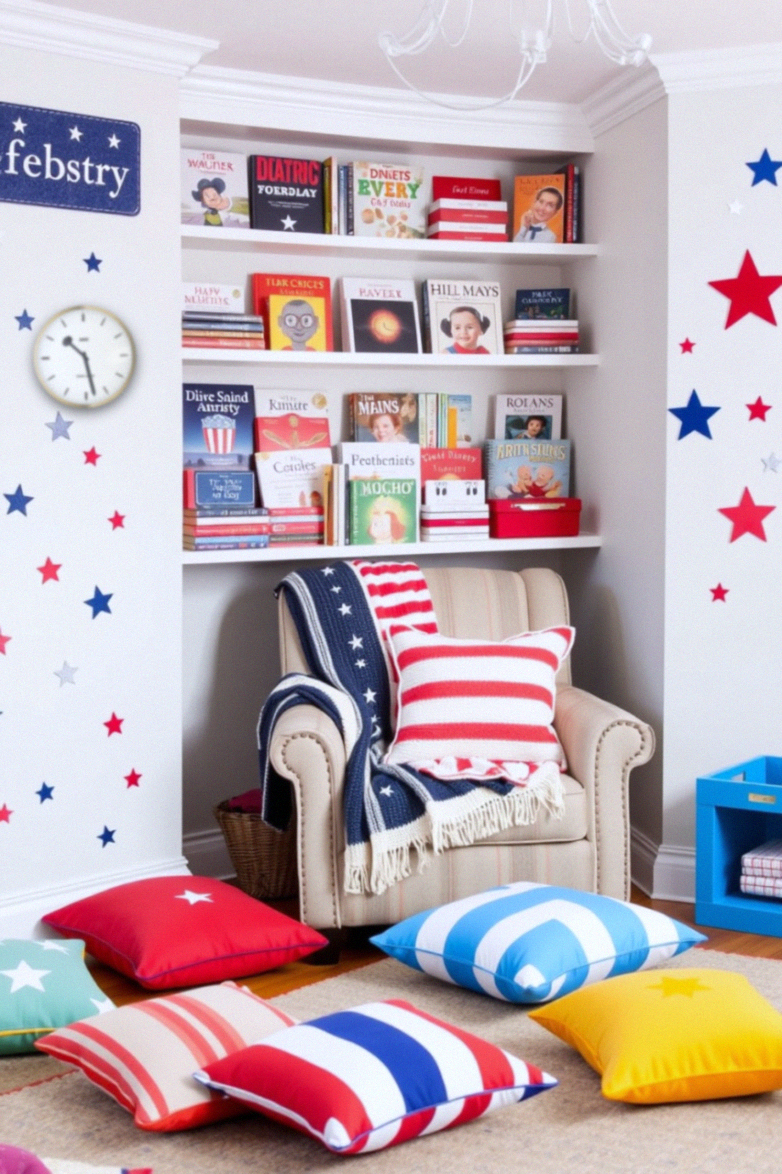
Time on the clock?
10:28
